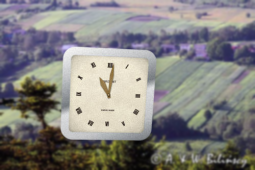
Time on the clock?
11:01
